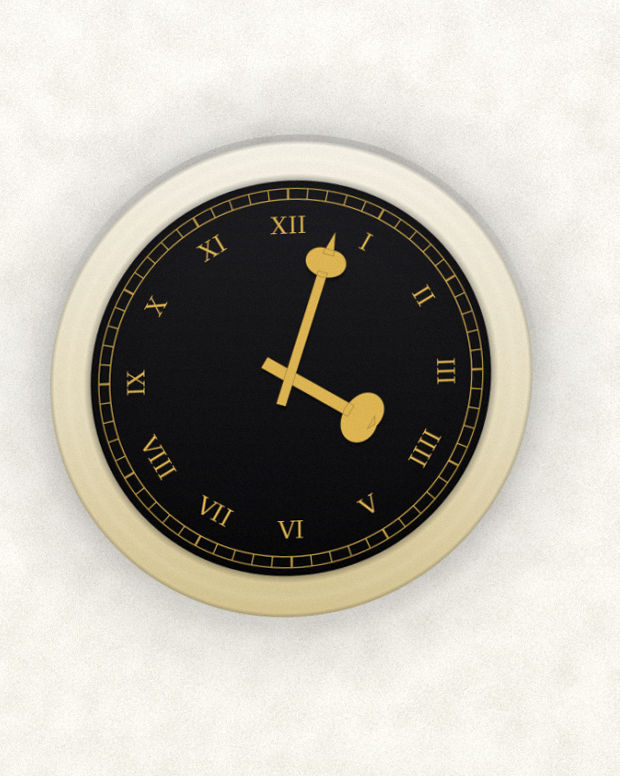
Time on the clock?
4:03
